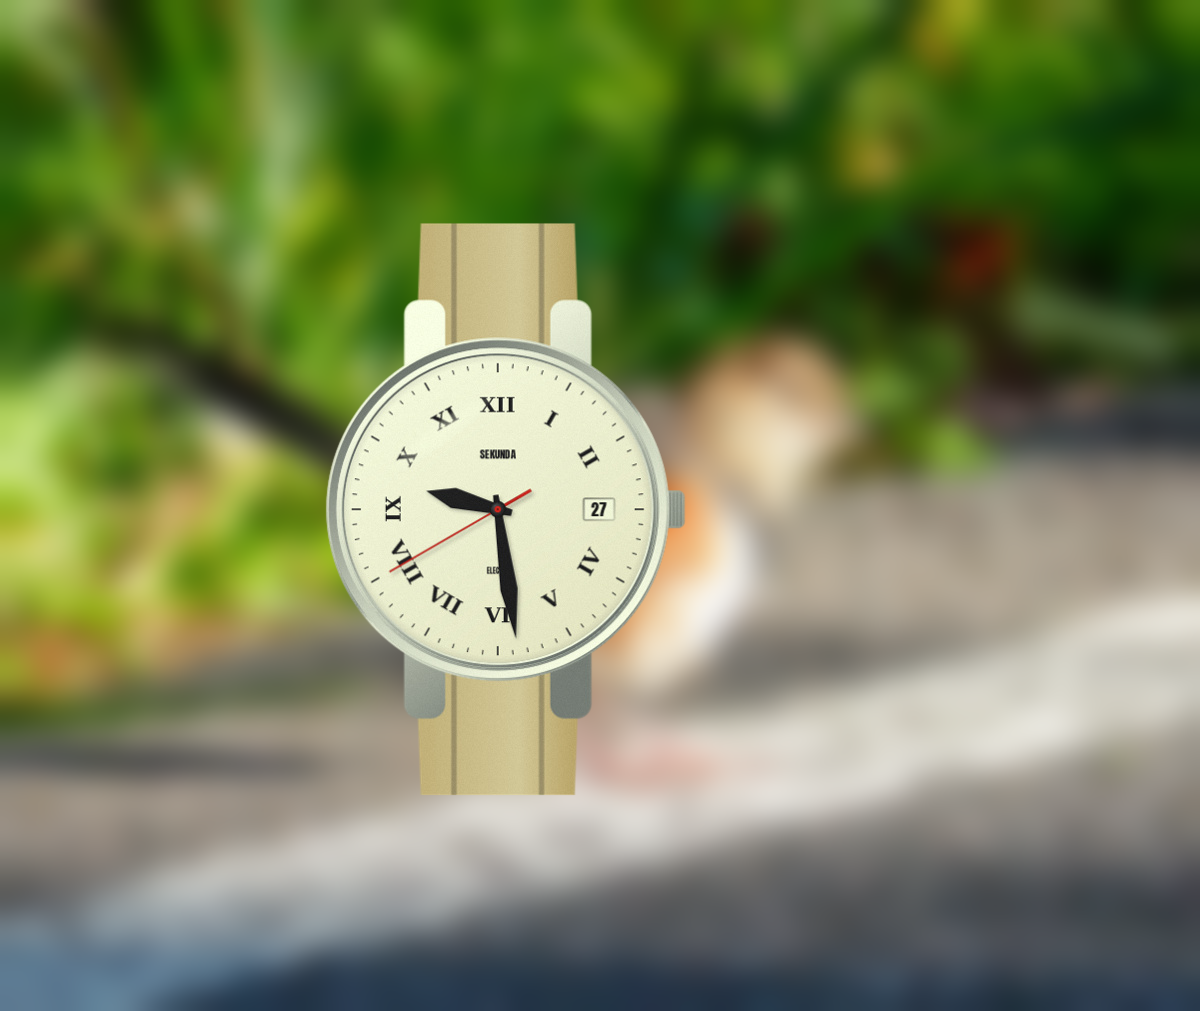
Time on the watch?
9:28:40
